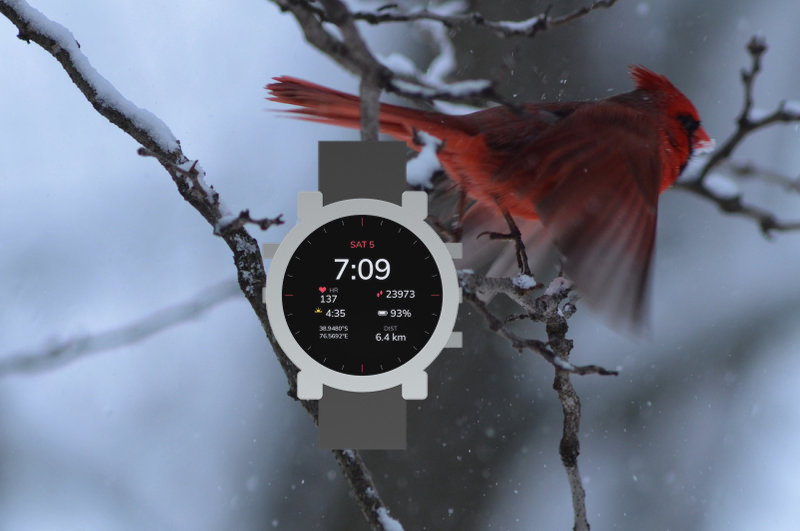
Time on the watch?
7:09
